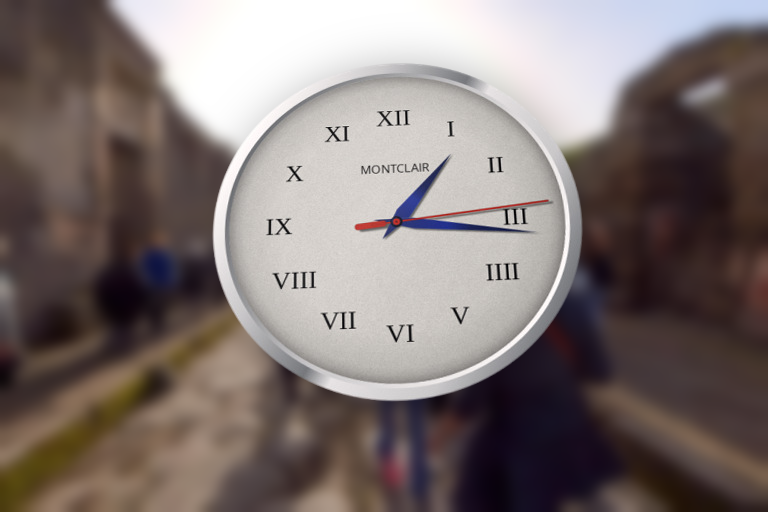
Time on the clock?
1:16:14
